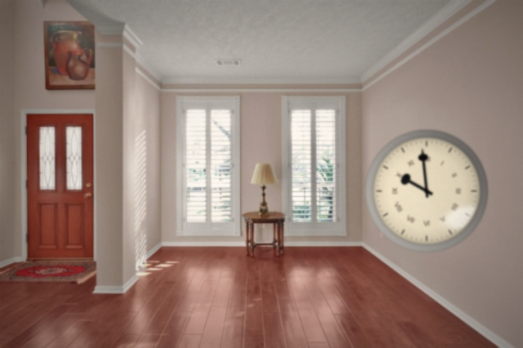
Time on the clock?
9:59
